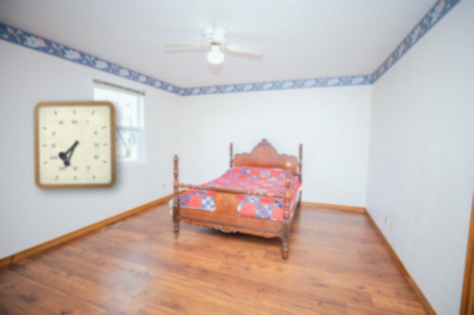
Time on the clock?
7:34
